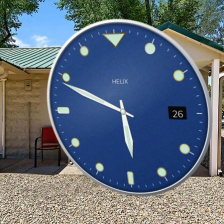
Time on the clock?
5:49
